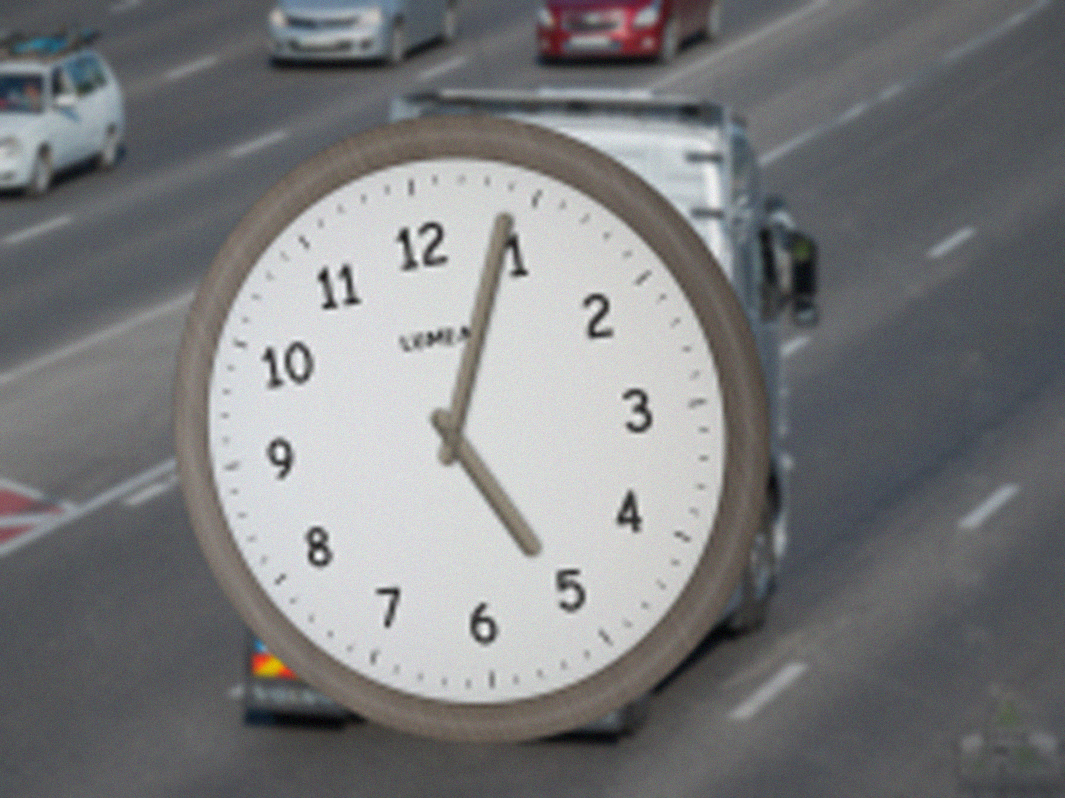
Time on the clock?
5:04
